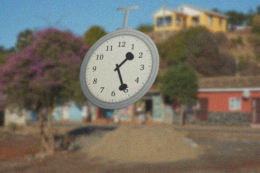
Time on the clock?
1:26
